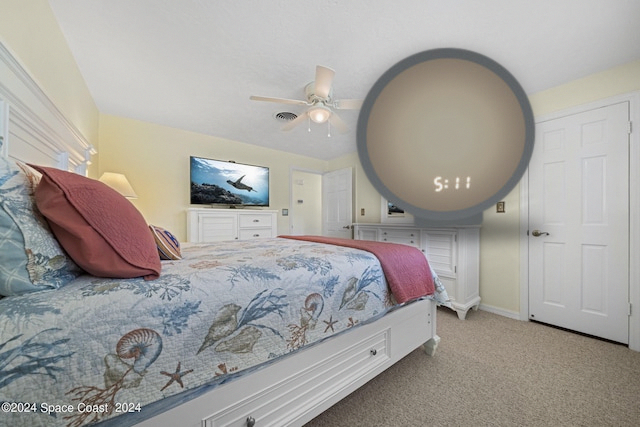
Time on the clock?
5:11
